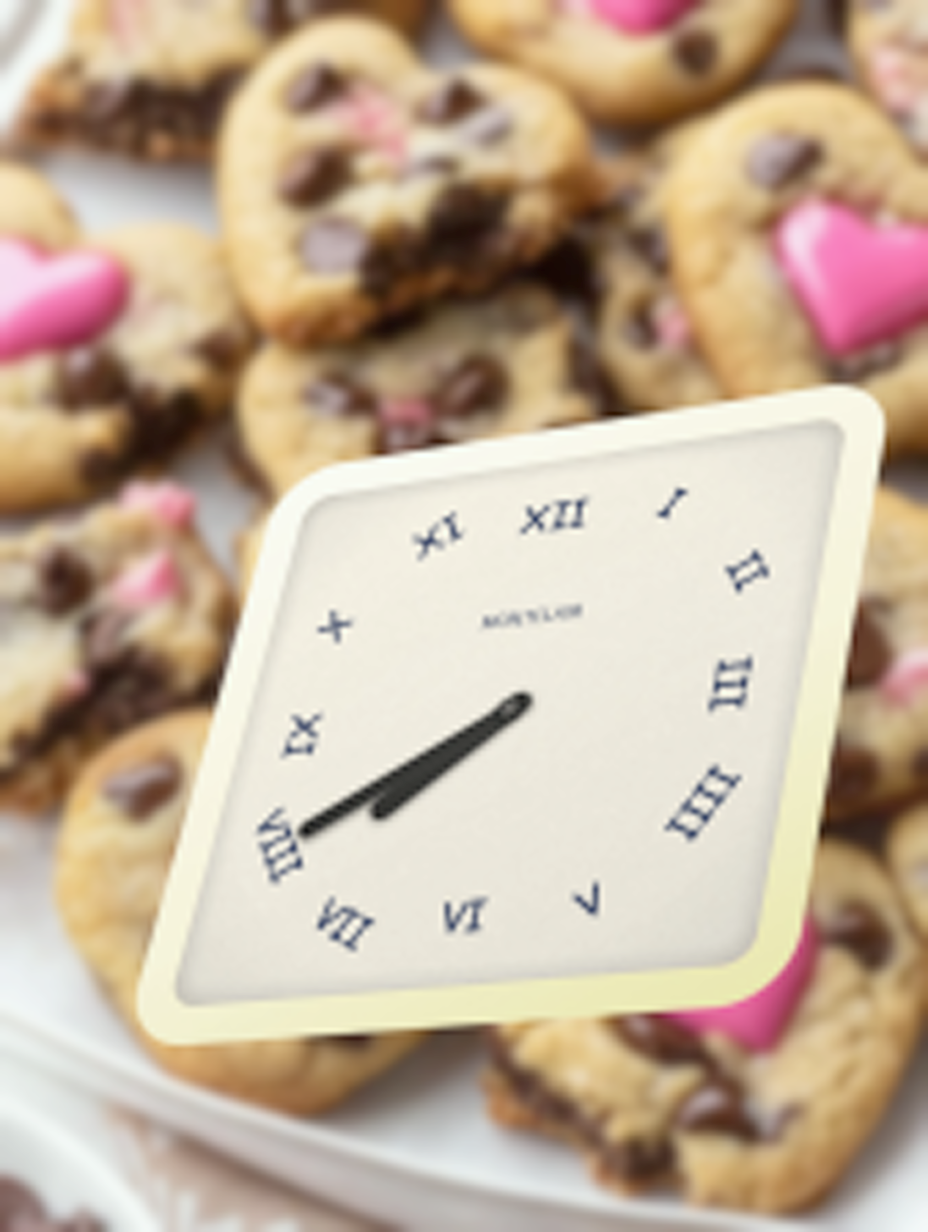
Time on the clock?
7:40
